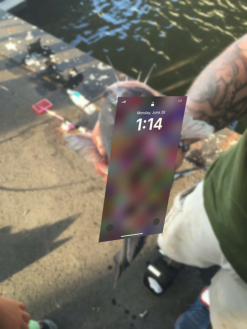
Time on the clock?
1:14
